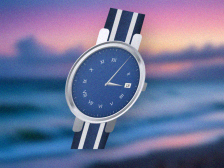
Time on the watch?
3:05
